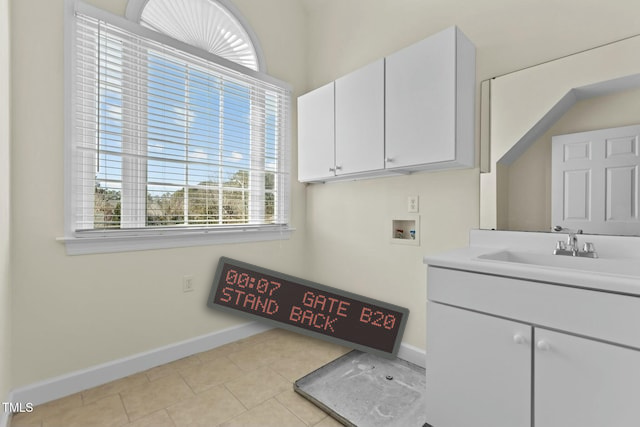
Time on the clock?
0:07
